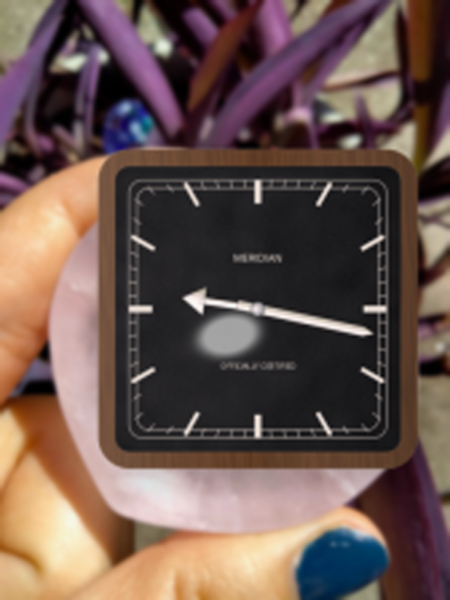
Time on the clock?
9:17
